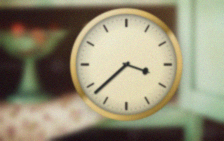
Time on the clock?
3:38
